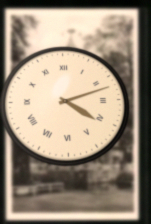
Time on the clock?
4:12
